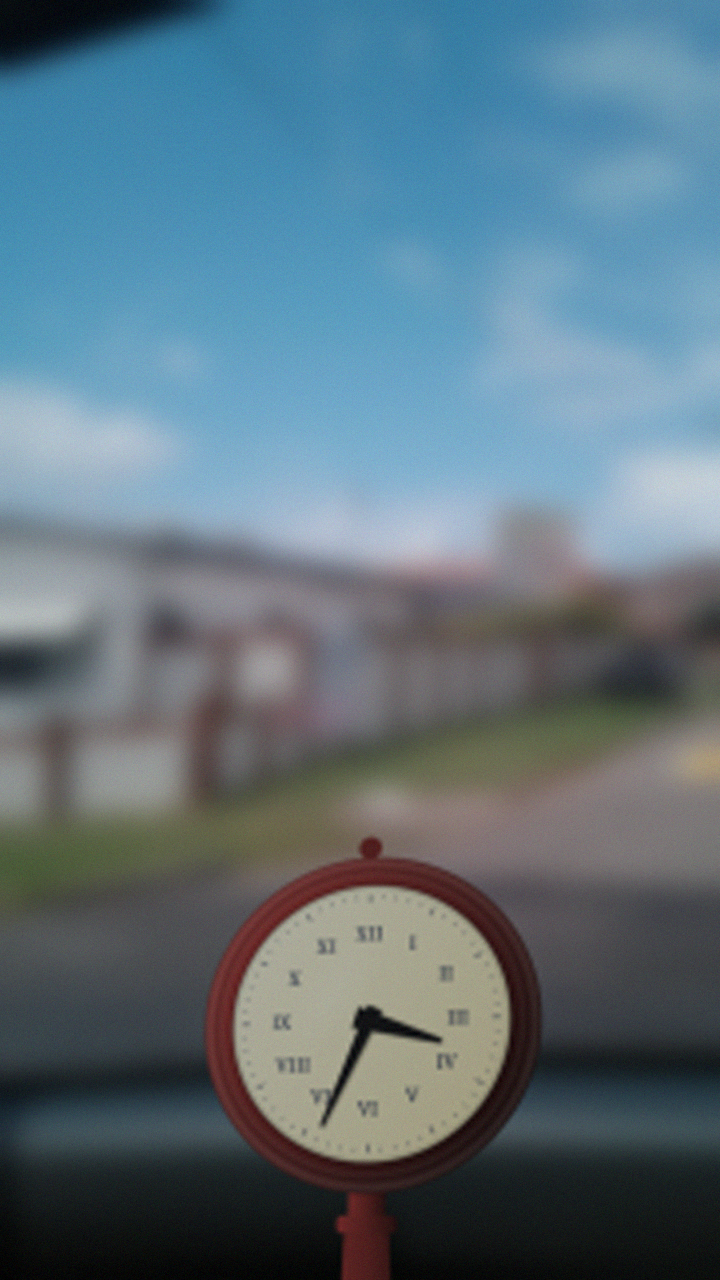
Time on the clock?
3:34
